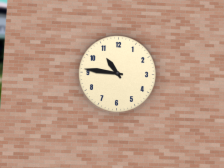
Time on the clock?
10:46
